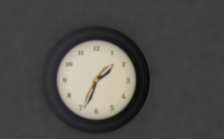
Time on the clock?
1:34
